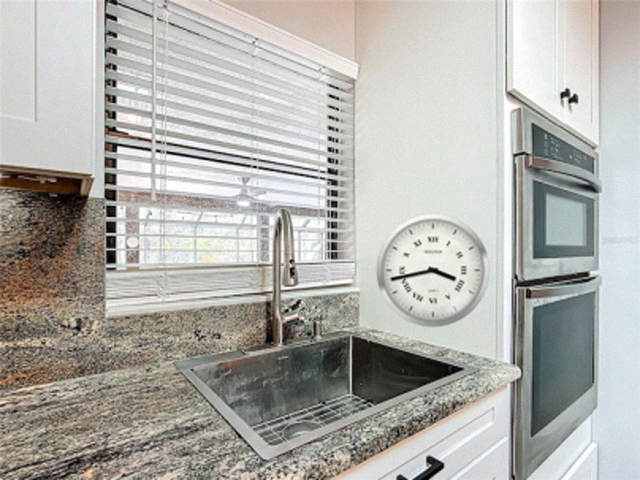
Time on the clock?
3:43
